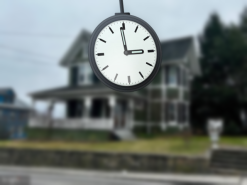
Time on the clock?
2:59
